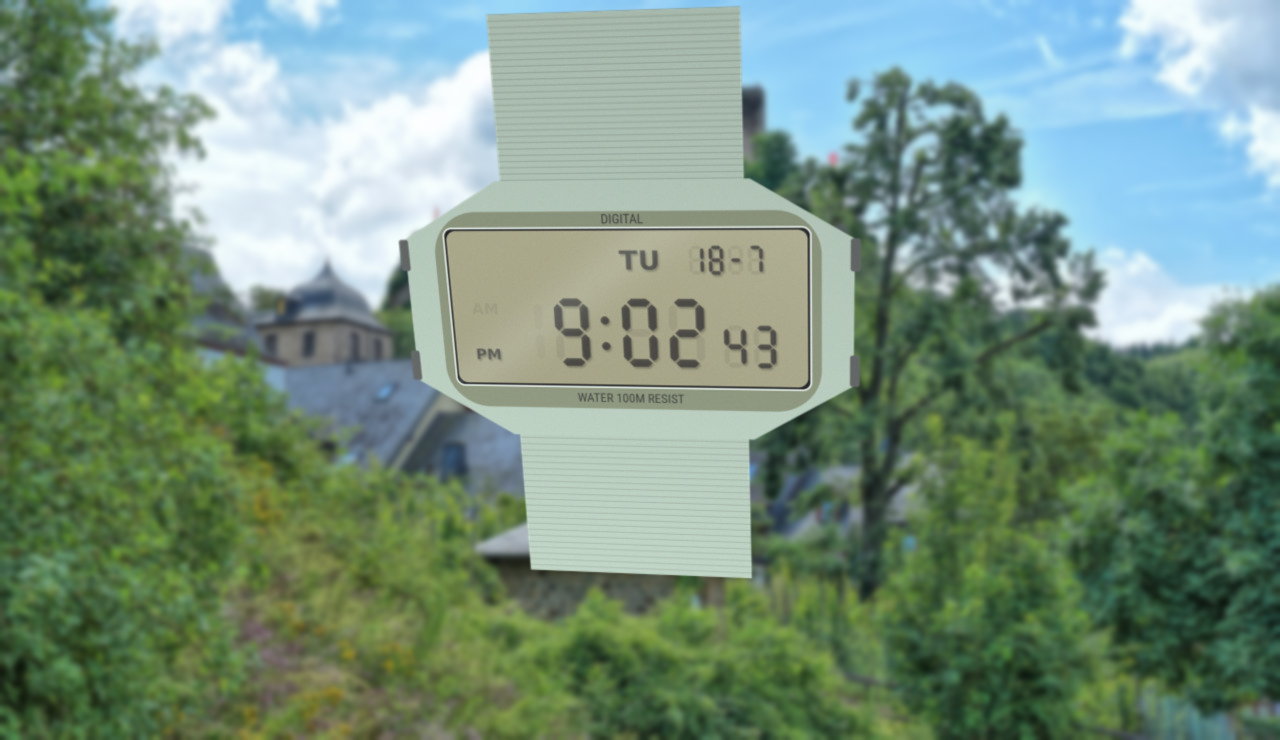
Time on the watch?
9:02:43
